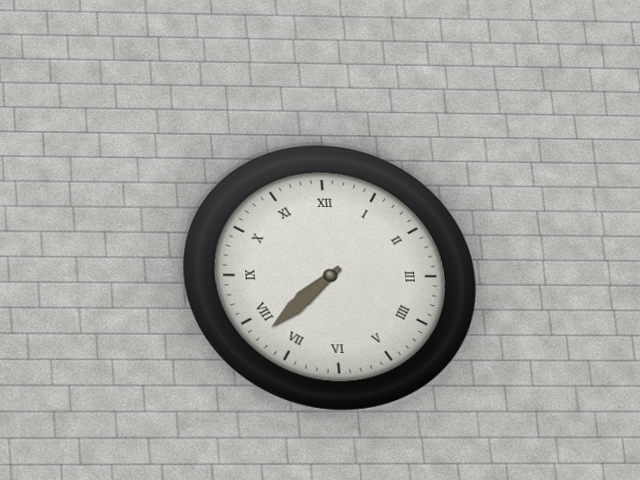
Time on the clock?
7:38
